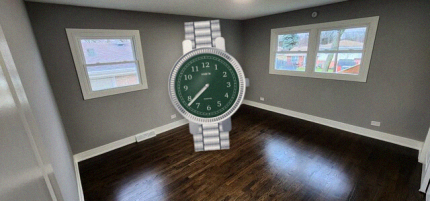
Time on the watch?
7:38
